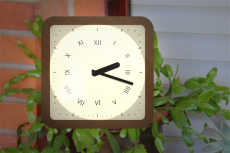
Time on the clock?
2:18
